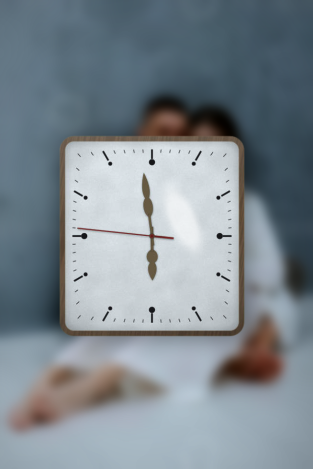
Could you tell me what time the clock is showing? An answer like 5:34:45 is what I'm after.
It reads 5:58:46
